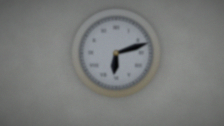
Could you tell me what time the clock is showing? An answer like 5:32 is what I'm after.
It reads 6:12
